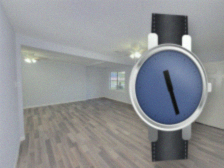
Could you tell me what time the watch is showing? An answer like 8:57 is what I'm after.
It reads 11:27
